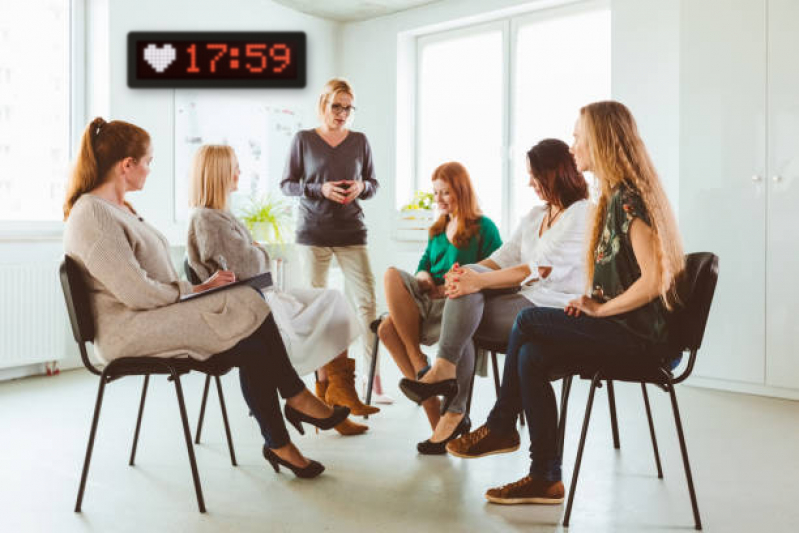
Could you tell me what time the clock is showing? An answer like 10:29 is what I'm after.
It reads 17:59
